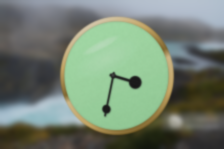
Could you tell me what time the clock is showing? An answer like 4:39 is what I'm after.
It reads 3:32
